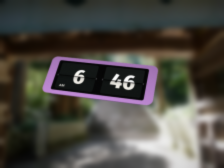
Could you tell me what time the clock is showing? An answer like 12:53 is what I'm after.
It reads 6:46
